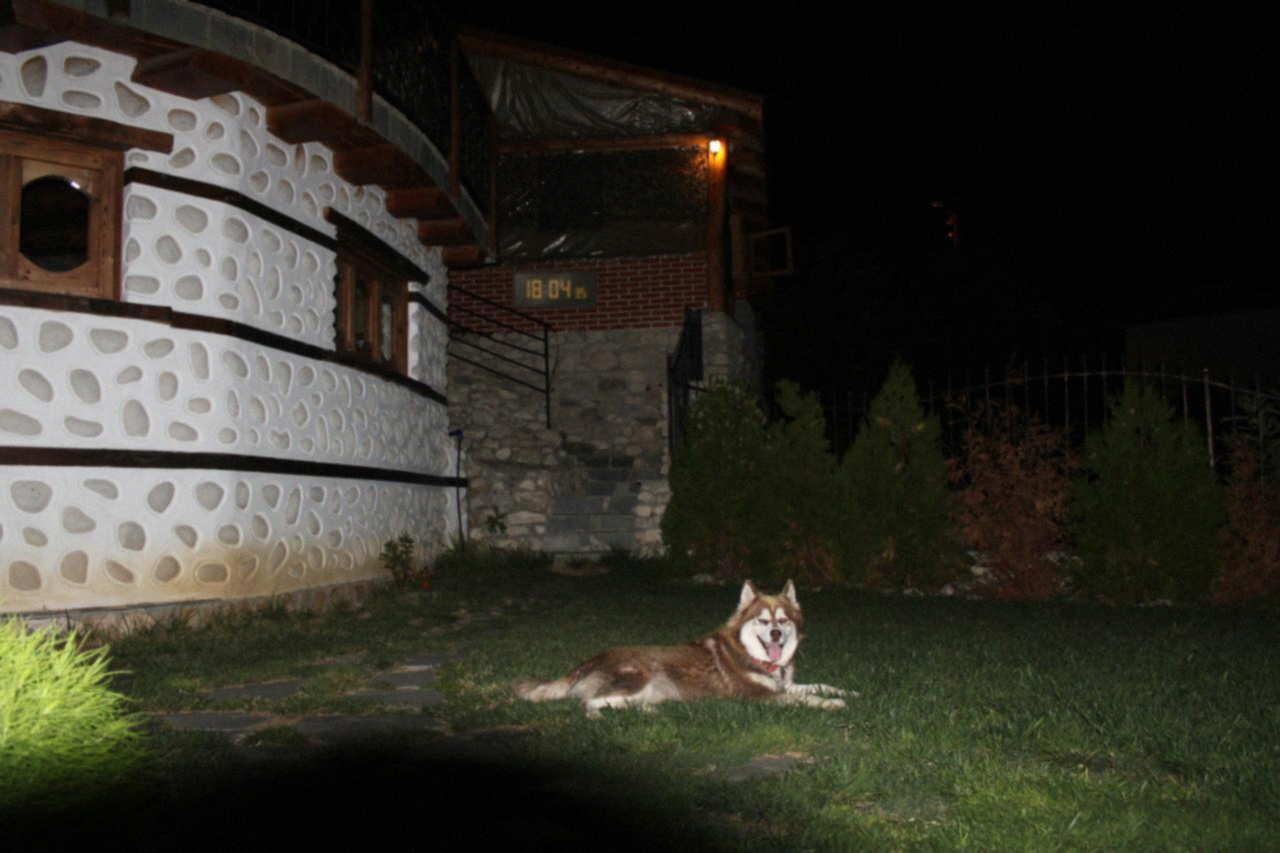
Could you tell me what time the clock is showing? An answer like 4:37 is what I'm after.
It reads 18:04
